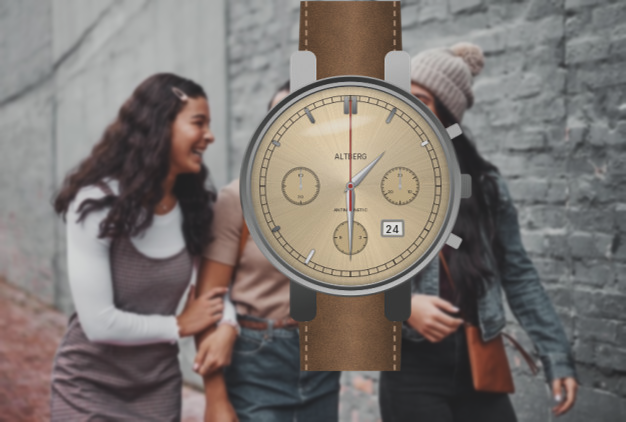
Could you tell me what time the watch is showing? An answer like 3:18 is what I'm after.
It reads 1:30
